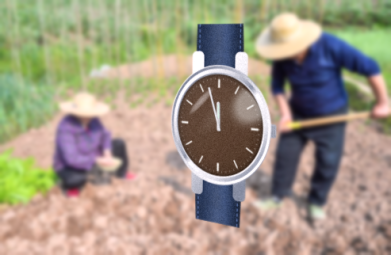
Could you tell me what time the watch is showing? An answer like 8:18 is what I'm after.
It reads 11:57
